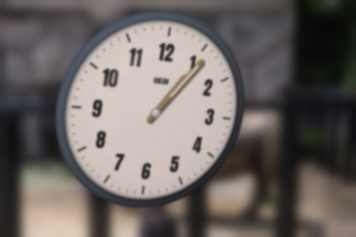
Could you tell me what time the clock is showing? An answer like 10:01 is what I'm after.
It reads 1:06
